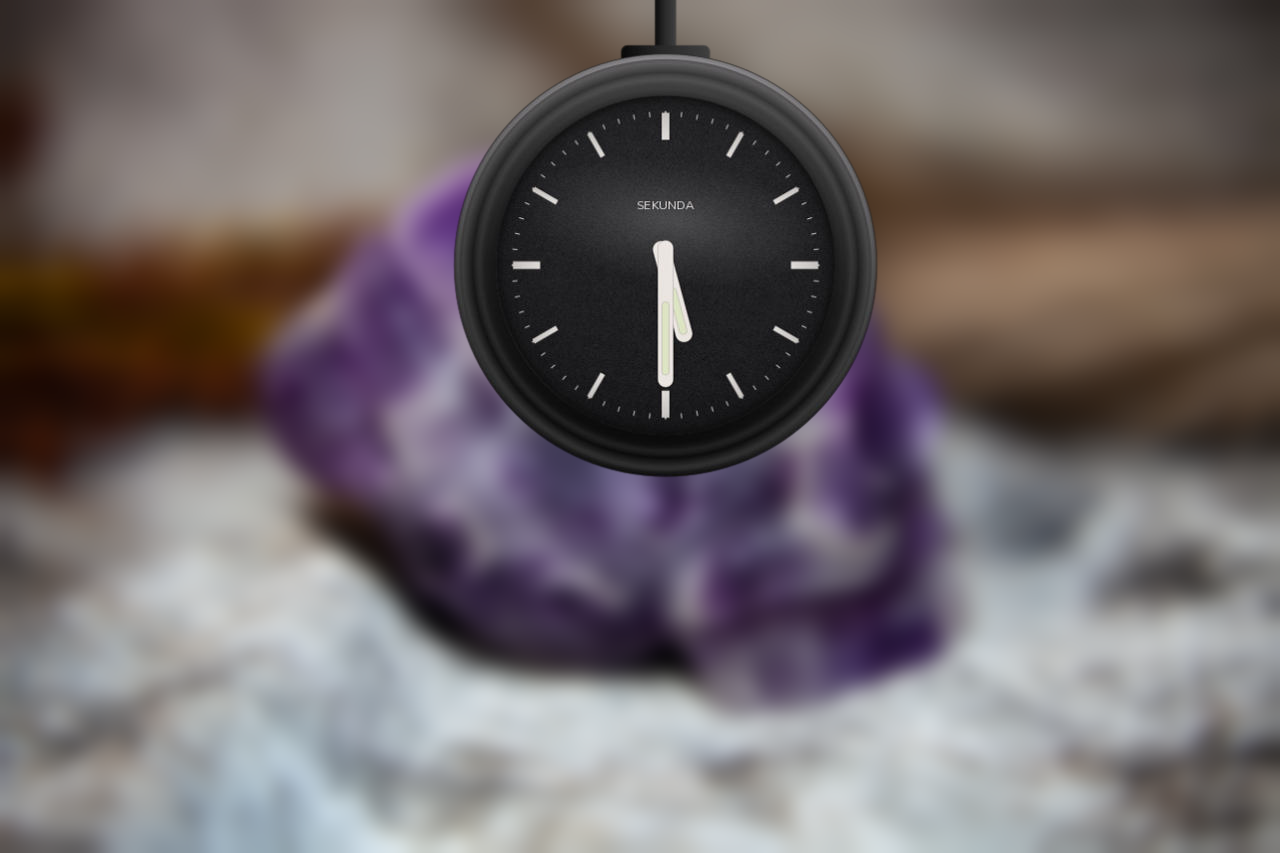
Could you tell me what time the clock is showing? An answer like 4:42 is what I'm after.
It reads 5:30
